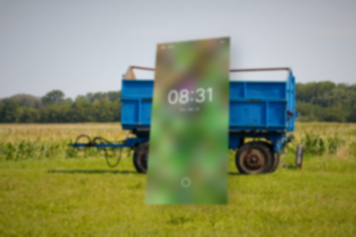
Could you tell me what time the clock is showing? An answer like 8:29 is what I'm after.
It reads 8:31
